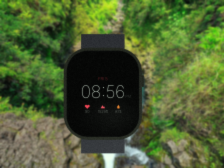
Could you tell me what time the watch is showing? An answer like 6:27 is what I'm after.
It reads 8:56
